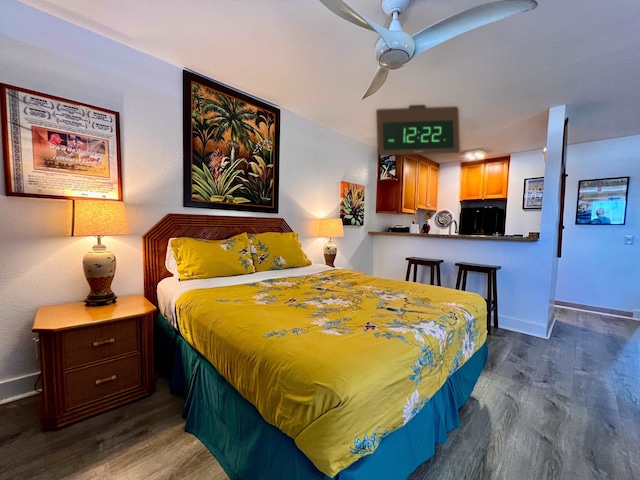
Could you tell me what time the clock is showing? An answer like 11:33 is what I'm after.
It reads 12:22
